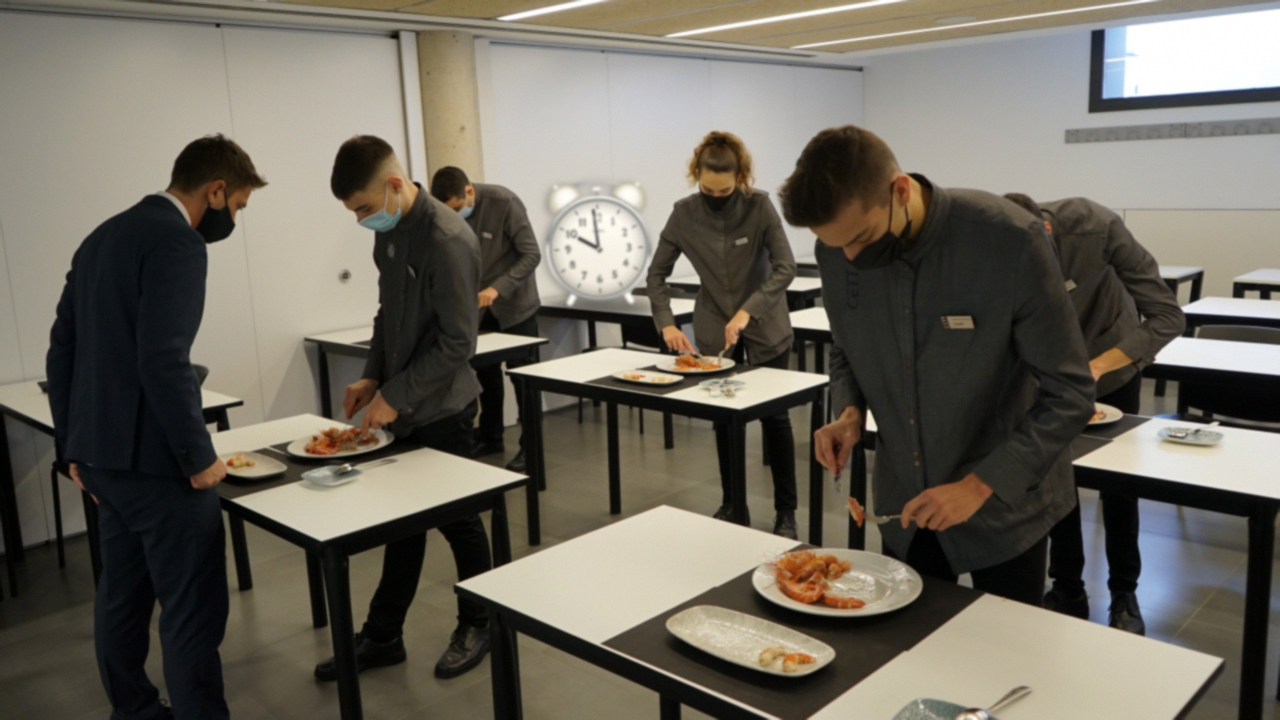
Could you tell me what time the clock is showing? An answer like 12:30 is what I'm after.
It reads 9:59
